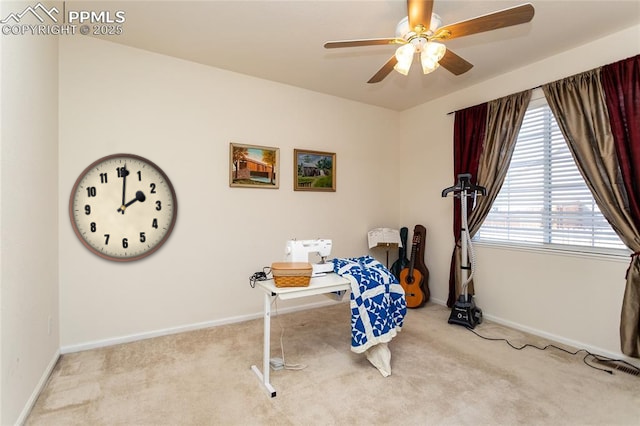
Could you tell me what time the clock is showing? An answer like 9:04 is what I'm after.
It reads 2:01
